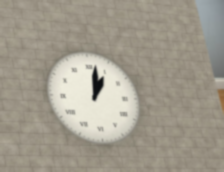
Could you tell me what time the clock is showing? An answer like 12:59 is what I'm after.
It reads 1:02
